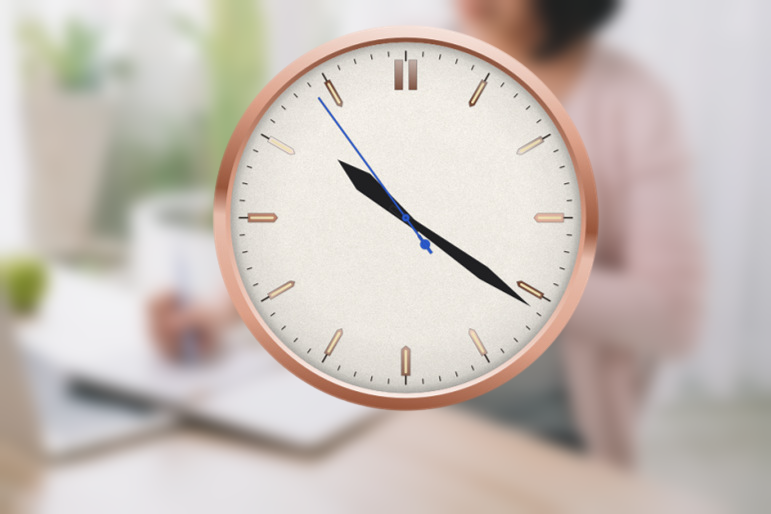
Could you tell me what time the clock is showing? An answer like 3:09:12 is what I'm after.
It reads 10:20:54
